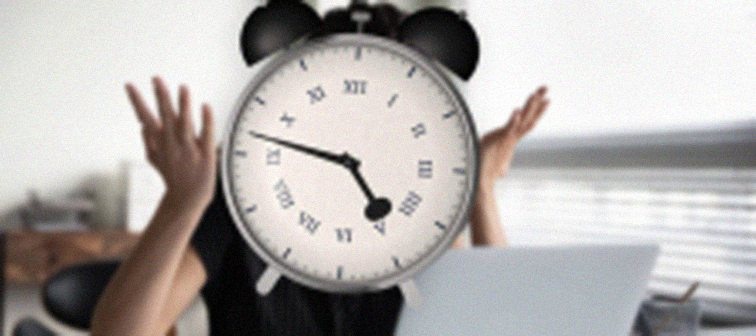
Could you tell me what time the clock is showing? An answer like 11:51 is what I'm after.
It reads 4:47
